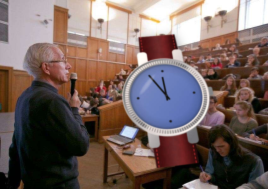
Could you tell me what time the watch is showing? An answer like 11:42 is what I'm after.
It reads 11:55
